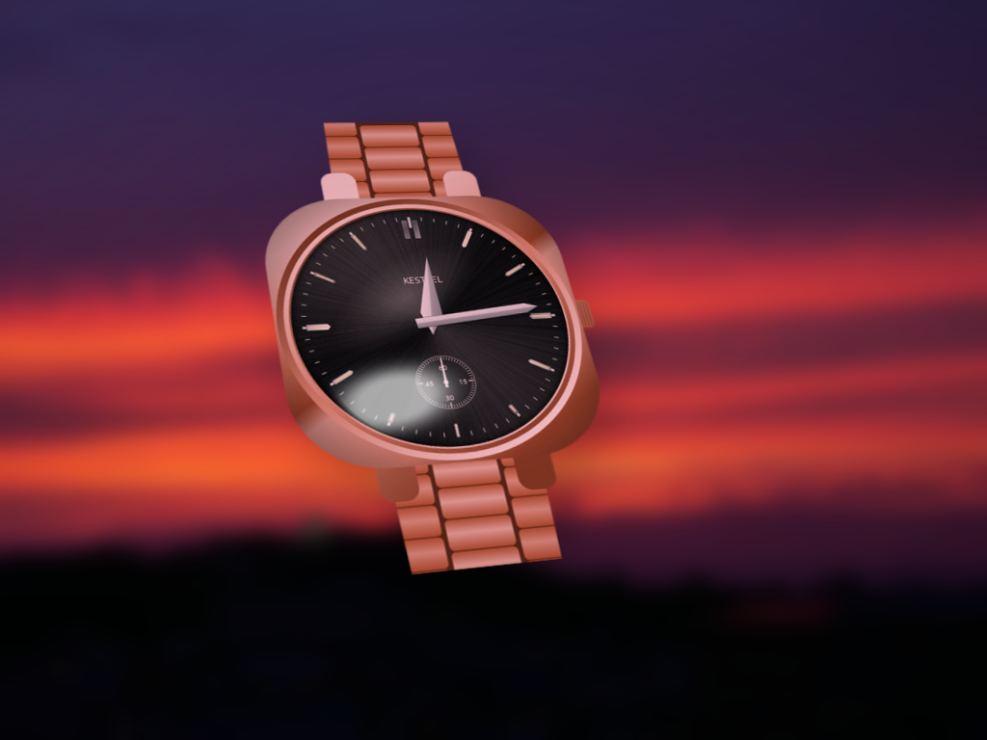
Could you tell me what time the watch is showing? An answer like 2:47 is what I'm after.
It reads 12:14
